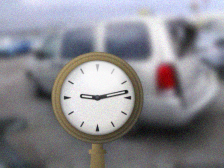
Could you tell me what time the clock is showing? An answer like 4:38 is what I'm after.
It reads 9:13
